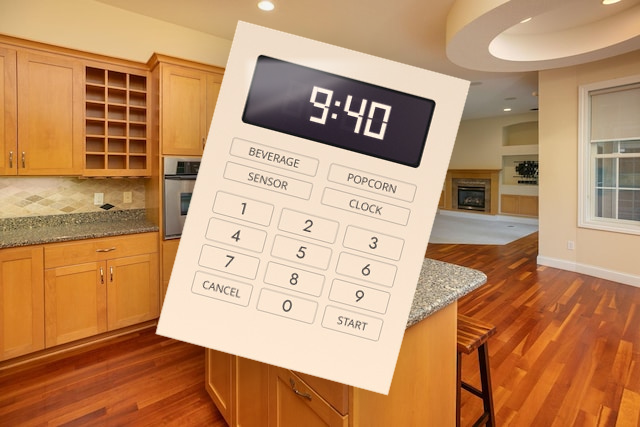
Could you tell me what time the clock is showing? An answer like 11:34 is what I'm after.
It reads 9:40
